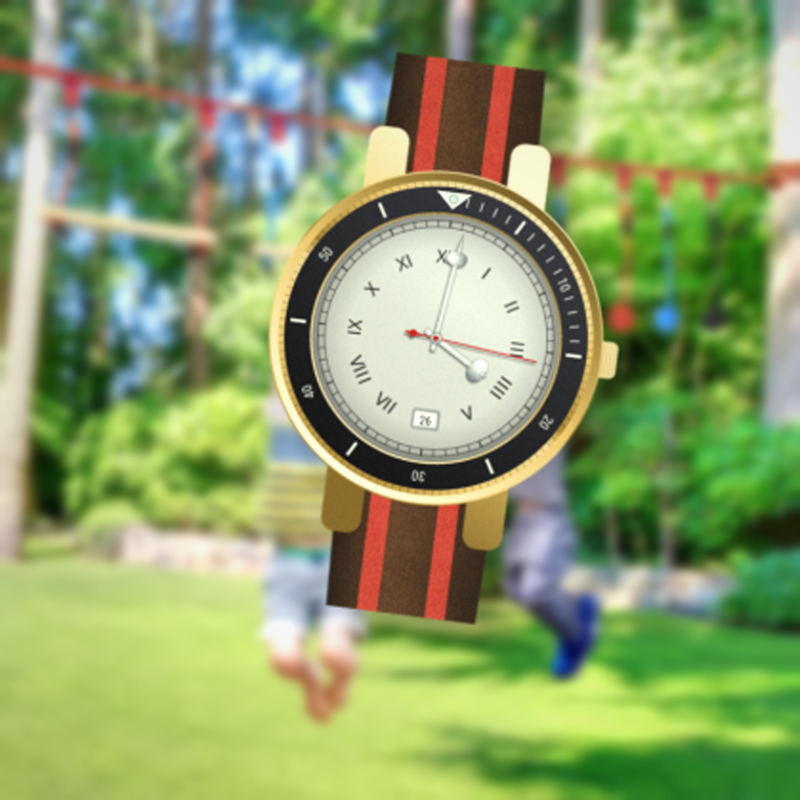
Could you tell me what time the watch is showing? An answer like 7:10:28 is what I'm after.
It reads 4:01:16
